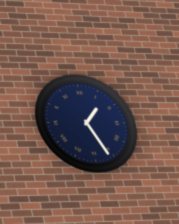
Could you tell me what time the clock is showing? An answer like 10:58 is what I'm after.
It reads 1:26
